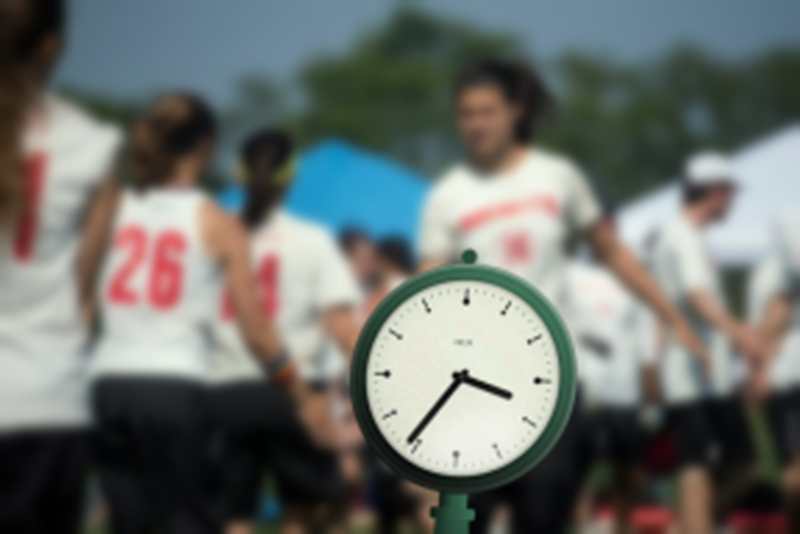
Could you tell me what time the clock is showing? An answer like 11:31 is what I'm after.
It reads 3:36
